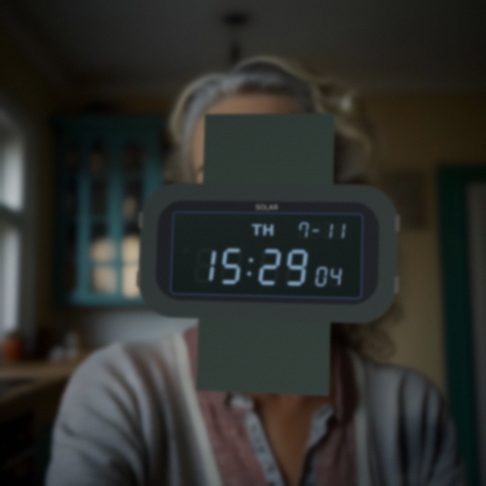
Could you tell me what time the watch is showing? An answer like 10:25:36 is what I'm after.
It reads 15:29:04
